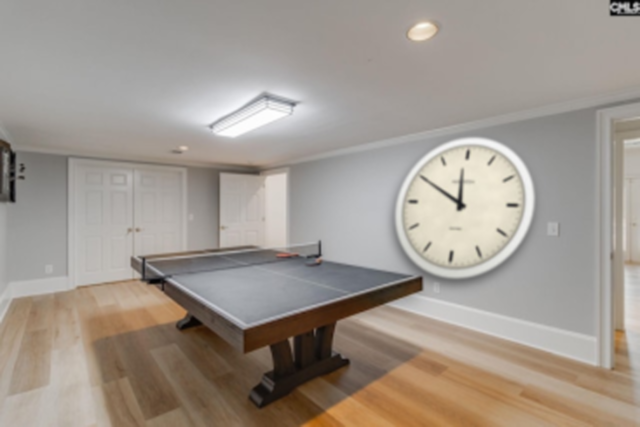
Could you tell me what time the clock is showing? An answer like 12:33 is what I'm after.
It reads 11:50
